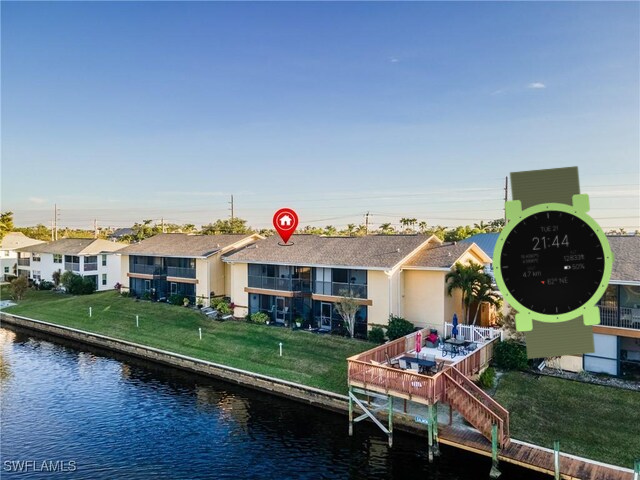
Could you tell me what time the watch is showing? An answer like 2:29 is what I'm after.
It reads 21:44
